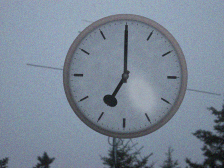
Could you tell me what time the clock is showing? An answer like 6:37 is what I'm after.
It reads 7:00
